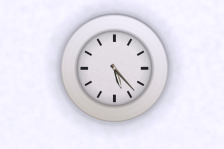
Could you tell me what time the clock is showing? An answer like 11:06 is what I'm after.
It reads 5:23
